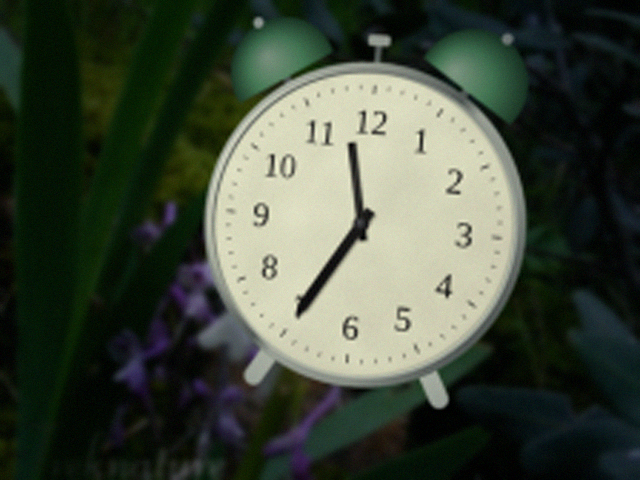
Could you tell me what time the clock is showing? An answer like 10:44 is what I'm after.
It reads 11:35
